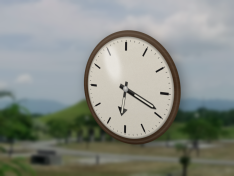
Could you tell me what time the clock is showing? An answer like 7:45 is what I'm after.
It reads 6:19
